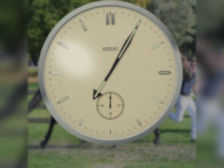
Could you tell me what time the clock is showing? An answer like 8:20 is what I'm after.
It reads 7:05
